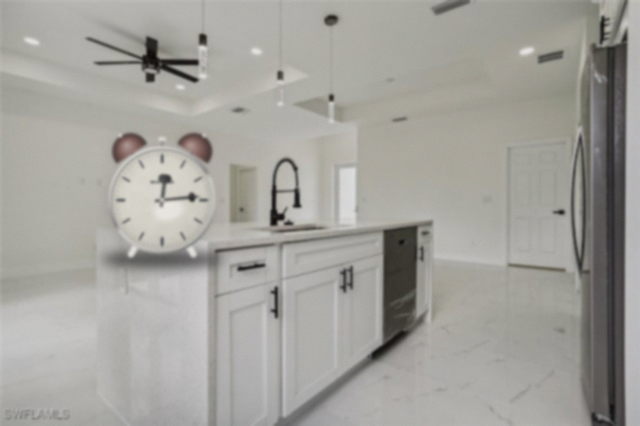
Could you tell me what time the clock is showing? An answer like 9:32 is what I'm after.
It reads 12:14
